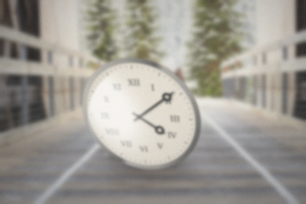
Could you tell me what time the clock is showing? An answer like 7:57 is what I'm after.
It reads 4:09
